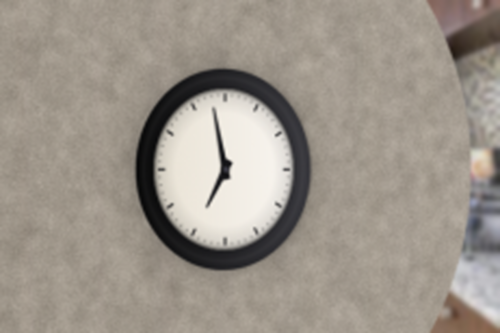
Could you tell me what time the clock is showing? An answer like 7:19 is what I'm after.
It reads 6:58
